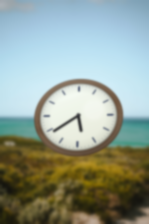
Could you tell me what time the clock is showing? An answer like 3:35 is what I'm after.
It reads 5:39
